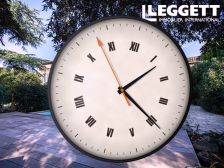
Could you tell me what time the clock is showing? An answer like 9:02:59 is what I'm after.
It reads 1:19:53
